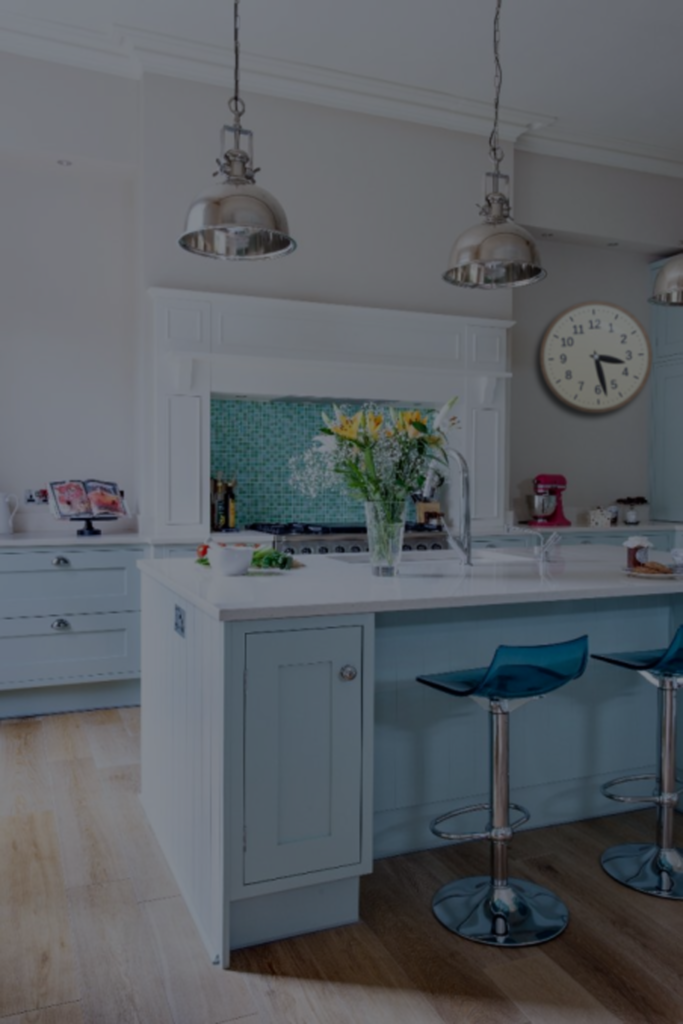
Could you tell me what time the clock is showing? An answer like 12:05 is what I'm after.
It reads 3:28
